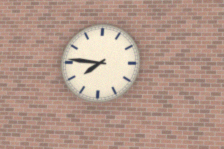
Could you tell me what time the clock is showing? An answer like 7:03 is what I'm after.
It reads 7:46
